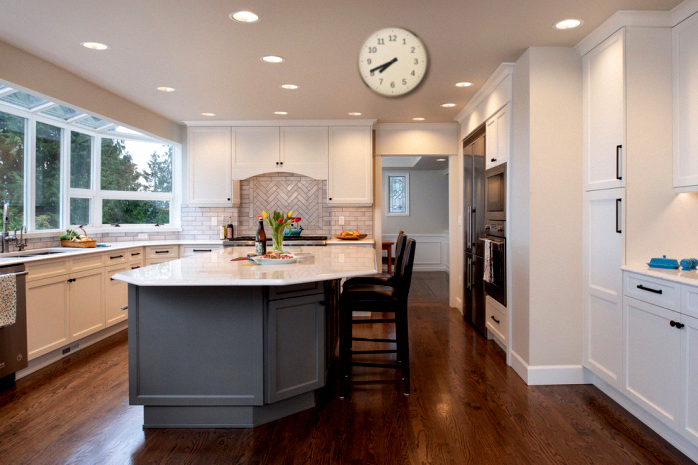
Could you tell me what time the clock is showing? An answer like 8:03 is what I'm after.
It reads 7:41
